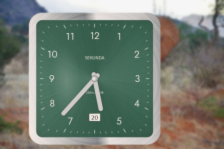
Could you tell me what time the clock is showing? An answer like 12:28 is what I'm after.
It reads 5:37
